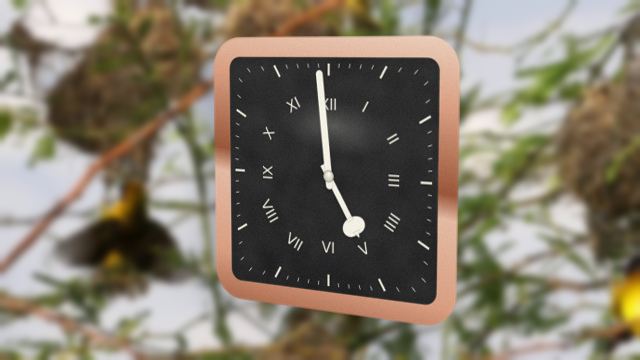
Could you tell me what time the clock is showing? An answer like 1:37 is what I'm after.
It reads 4:59
